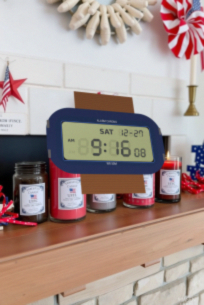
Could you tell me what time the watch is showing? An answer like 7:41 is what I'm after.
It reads 9:16
